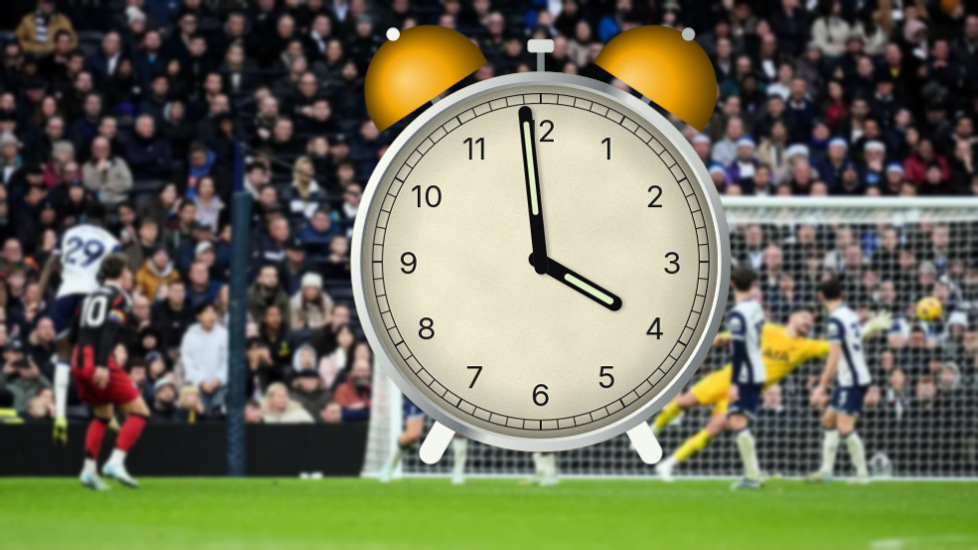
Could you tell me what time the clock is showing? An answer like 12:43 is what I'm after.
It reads 3:59
